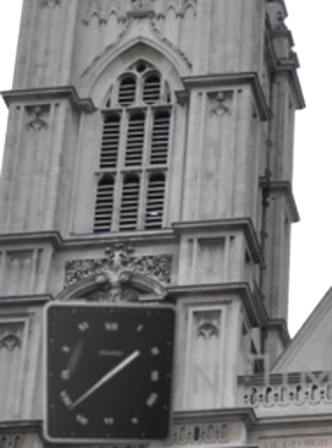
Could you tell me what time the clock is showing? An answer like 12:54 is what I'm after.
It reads 1:38
